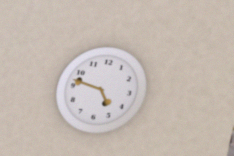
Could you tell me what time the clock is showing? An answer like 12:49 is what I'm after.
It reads 4:47
